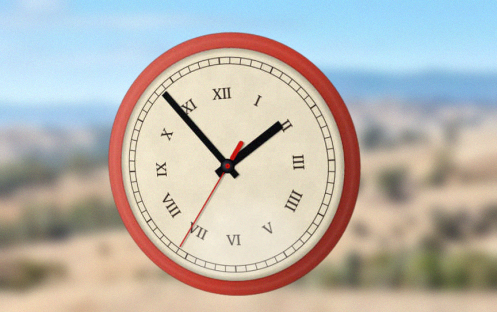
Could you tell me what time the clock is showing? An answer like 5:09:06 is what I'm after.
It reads 1:53:36
